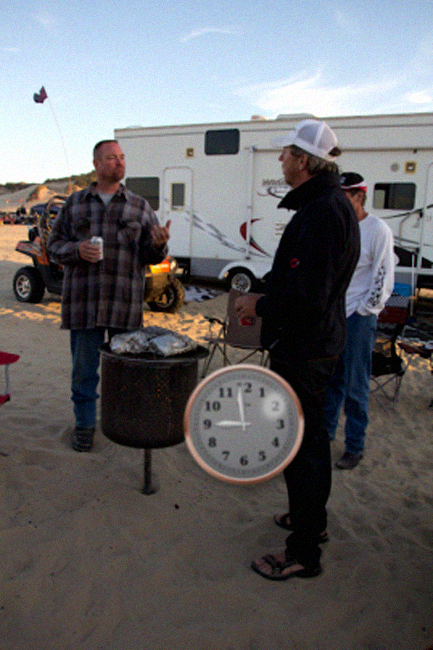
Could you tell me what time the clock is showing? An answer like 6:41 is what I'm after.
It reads 8:59
